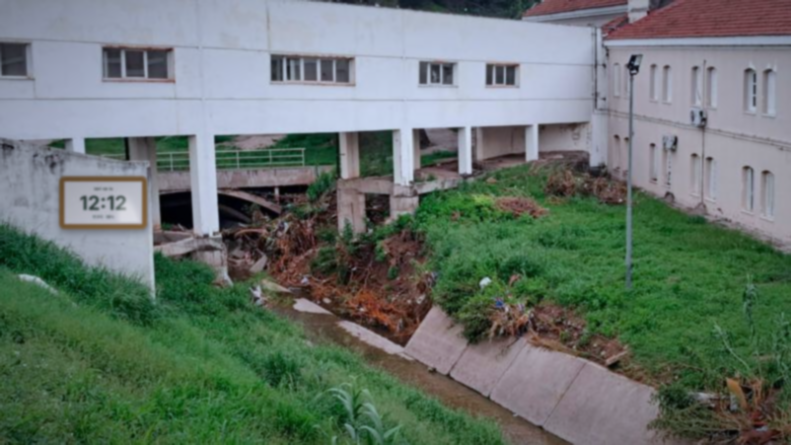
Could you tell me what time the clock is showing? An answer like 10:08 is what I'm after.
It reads 12:12
